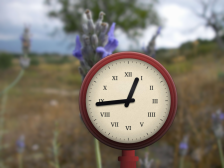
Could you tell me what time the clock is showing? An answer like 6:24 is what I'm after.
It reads 12:44
